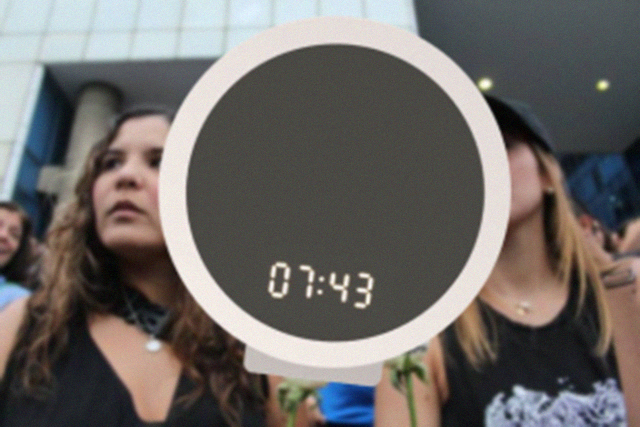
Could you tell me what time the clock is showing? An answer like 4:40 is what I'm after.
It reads 7:43
